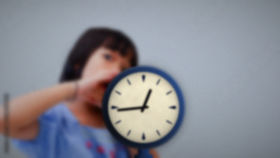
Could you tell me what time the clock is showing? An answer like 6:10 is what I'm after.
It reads 12:44
